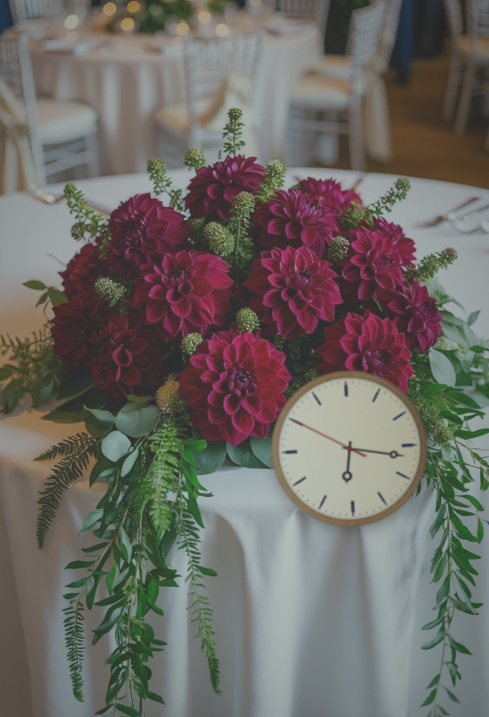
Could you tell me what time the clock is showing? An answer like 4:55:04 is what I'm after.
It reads 6:16:50
